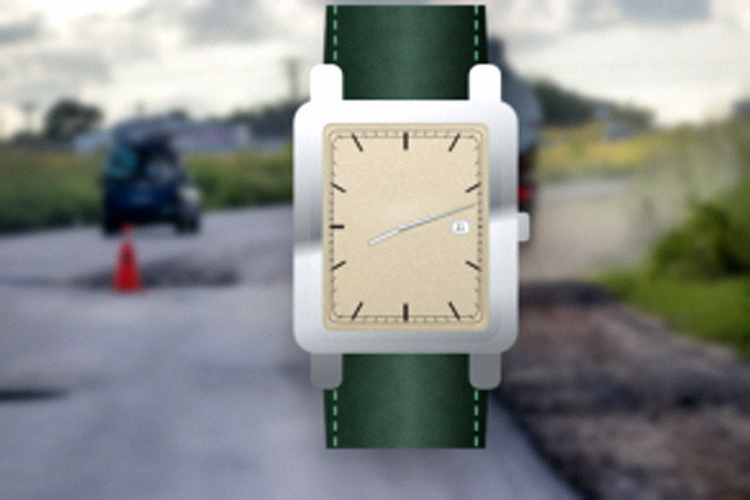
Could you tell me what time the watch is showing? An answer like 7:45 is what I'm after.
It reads 8:12
